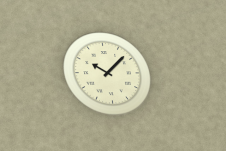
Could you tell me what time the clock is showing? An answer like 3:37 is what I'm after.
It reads 10:08
